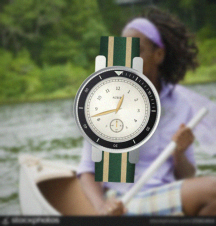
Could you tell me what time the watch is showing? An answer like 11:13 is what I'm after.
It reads 12:42
